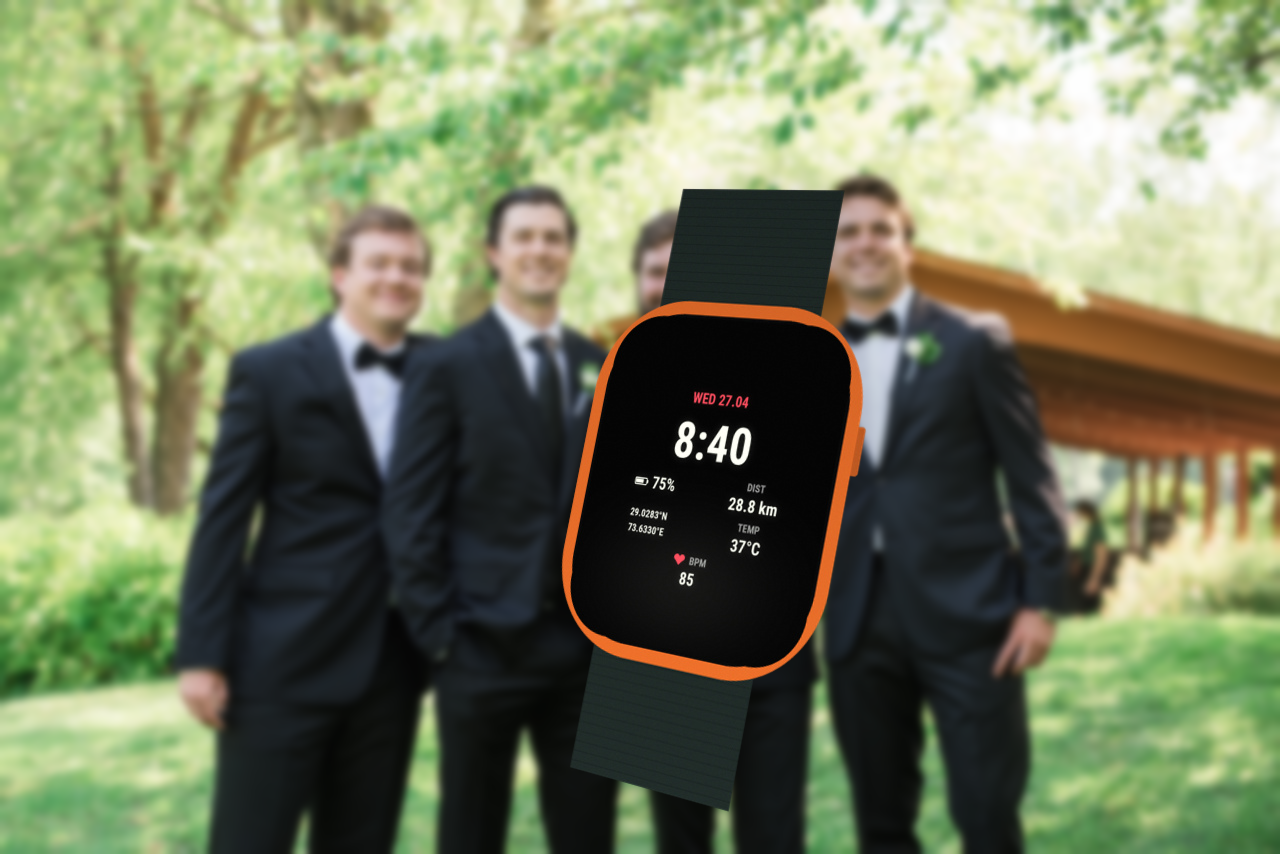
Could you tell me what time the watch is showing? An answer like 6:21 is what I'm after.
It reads 8:40
